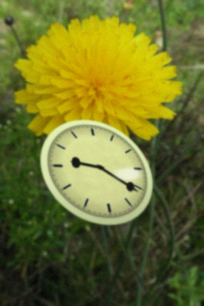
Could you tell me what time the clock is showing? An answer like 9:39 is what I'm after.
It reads 9:21
